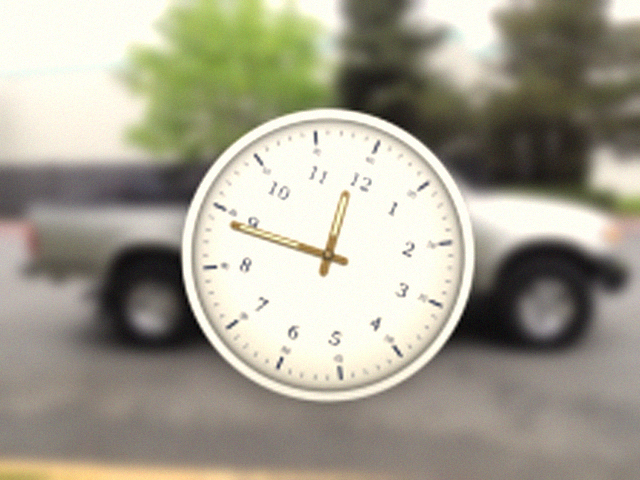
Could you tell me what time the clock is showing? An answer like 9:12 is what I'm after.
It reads 11:44
